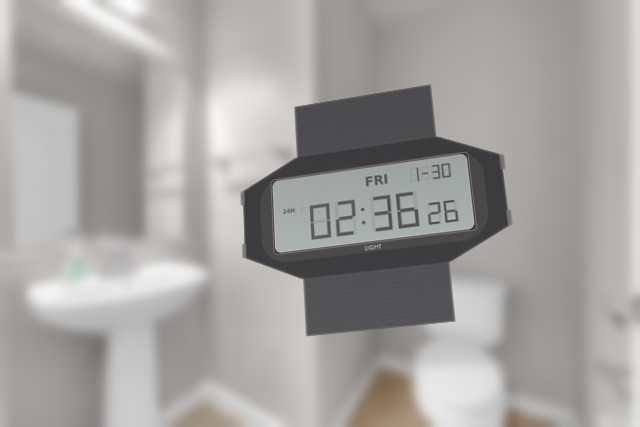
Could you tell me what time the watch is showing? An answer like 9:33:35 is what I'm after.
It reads 2:36:26
